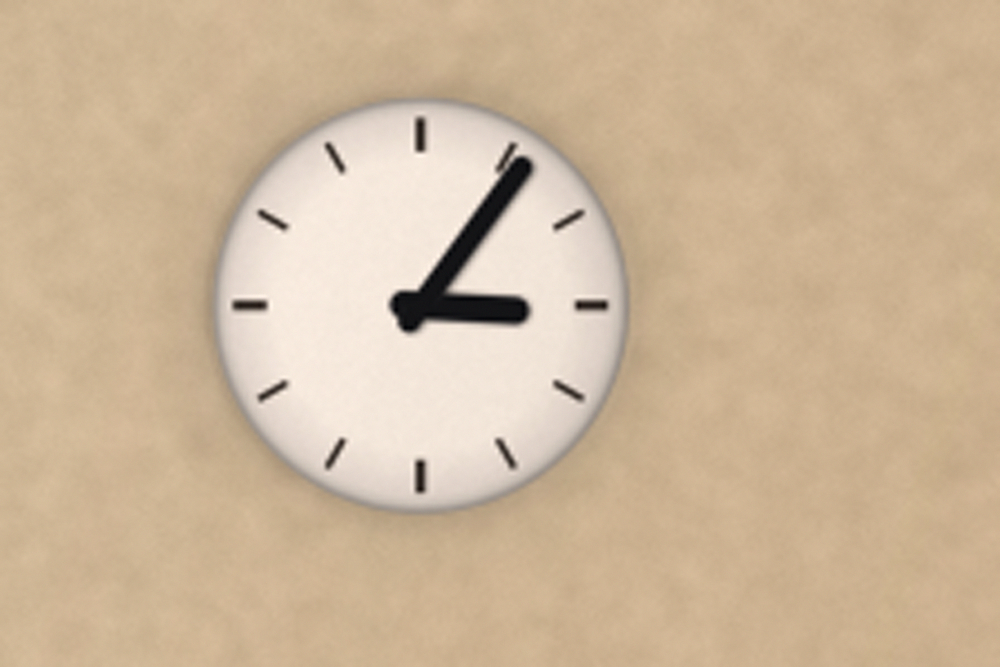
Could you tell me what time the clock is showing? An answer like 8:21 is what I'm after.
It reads 3:06
